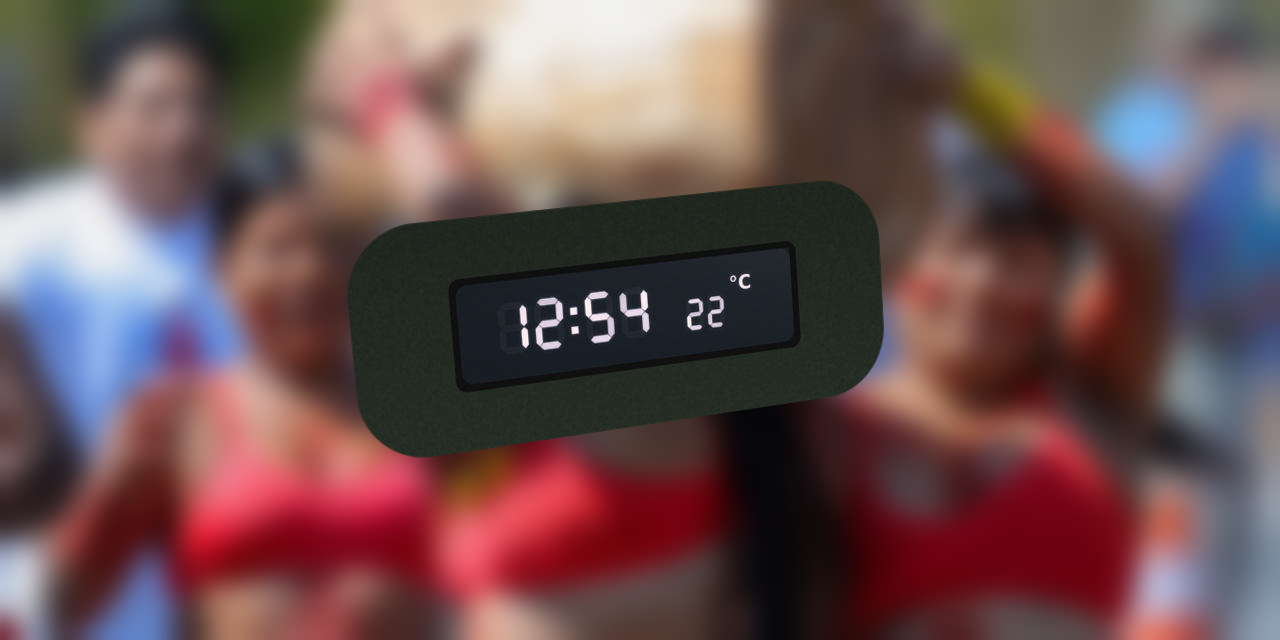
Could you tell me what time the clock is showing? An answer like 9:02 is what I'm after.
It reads 12:54
